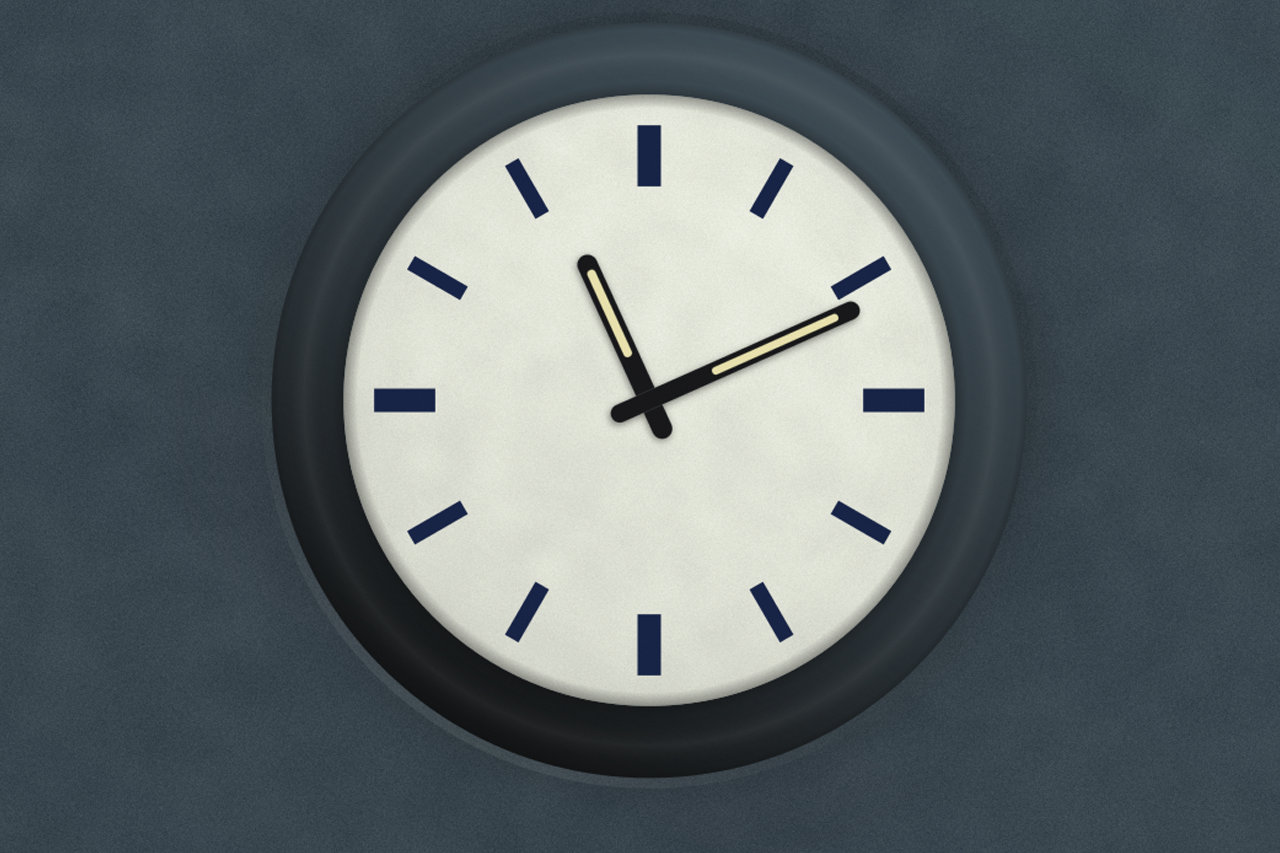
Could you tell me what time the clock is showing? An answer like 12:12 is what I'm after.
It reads 11:11
